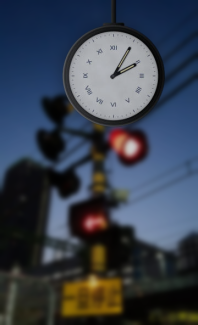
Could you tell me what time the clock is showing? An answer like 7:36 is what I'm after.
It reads 2:05
